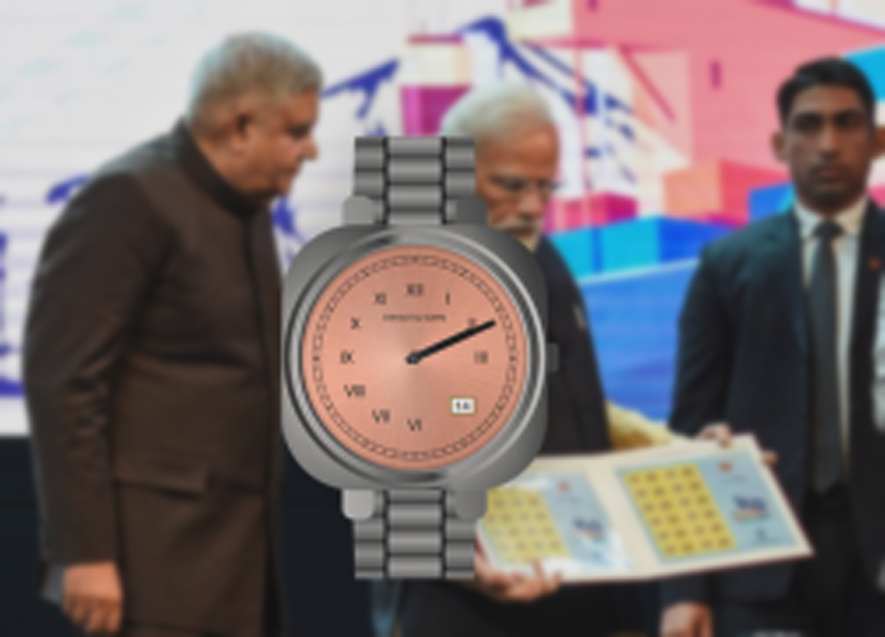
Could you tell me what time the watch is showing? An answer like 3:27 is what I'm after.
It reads 2:11
